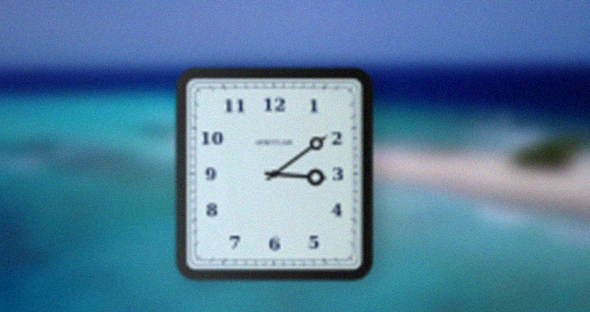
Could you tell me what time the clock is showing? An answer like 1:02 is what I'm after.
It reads 3:09
